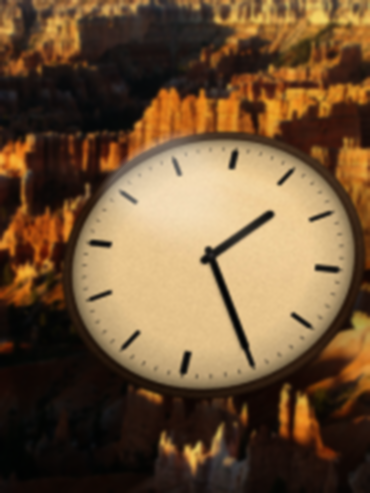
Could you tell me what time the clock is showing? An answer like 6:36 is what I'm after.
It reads 1:25
